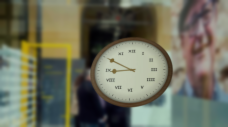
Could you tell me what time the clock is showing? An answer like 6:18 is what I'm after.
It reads 8:50
